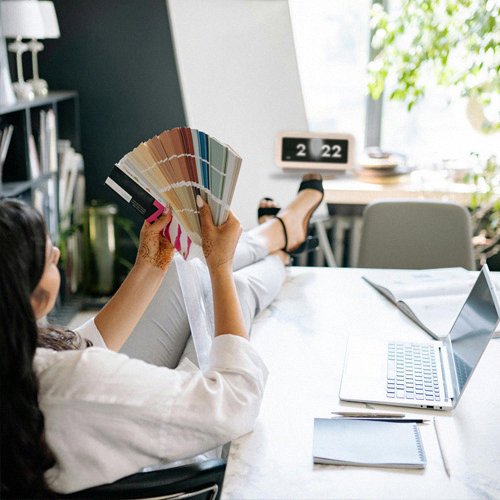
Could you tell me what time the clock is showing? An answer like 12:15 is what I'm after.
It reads 2:22
